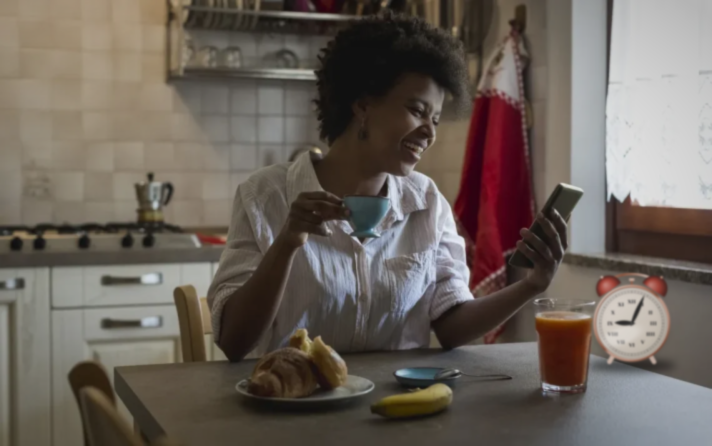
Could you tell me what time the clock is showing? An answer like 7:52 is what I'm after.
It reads 9:04
